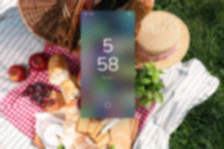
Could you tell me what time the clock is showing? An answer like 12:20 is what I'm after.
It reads 5:58
